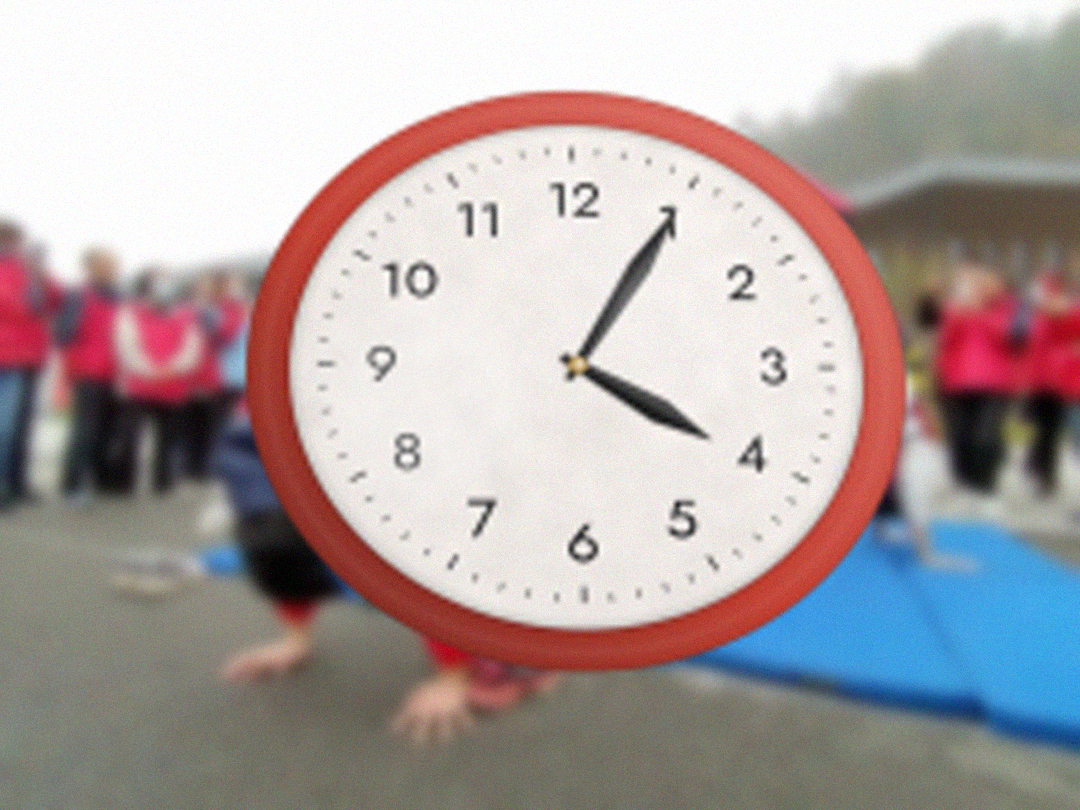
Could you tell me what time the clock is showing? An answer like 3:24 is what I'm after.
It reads 4:05
